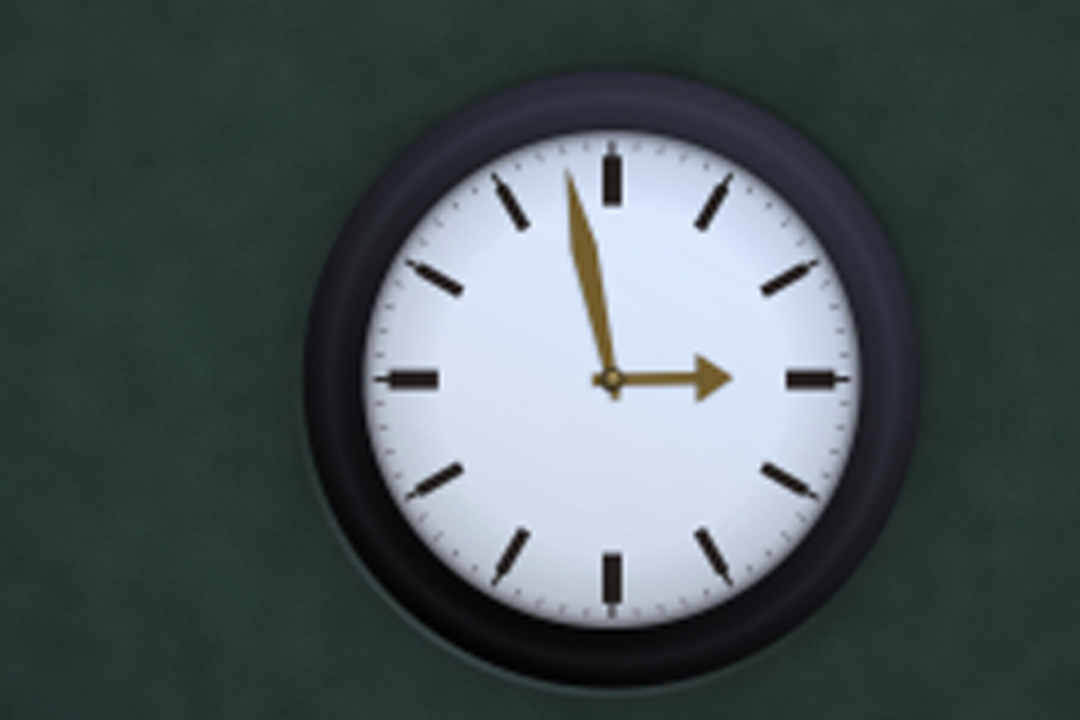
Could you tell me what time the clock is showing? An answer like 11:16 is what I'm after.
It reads 2:58
